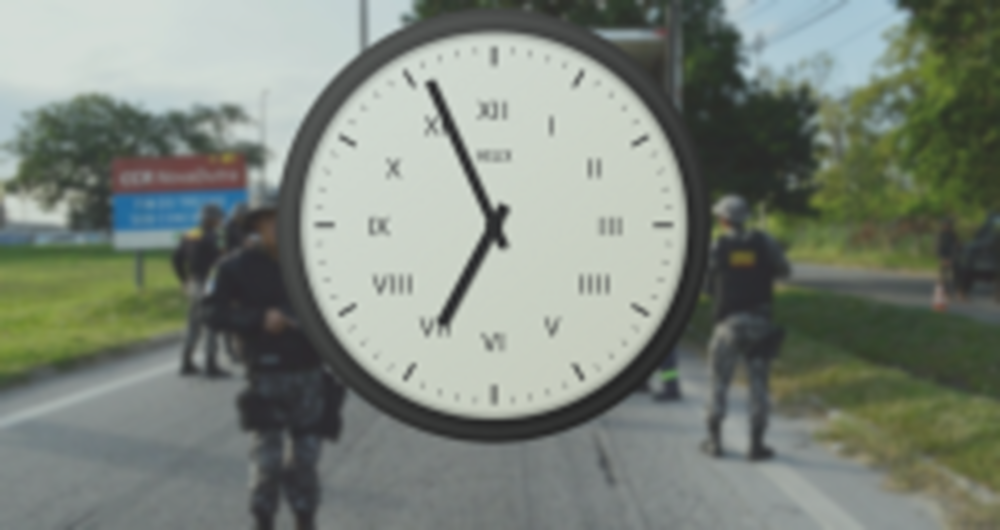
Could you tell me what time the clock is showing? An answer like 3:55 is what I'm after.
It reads 6:56
